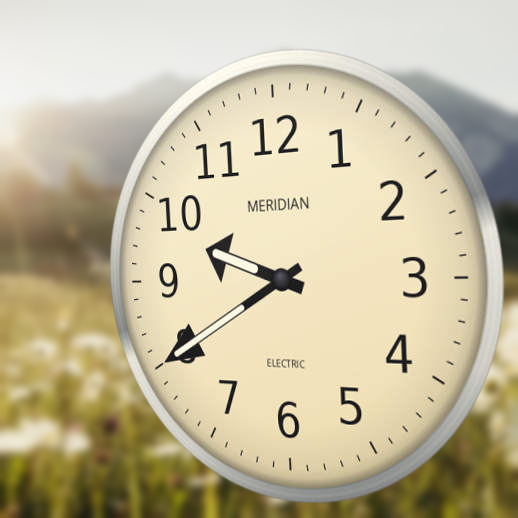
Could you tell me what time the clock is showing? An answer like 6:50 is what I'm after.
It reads 9:40
